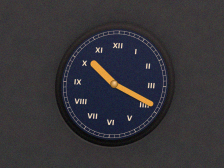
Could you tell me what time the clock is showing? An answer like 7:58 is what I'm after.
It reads 10:19
